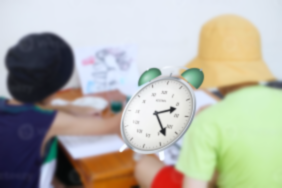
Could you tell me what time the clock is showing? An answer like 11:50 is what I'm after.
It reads 2:23
